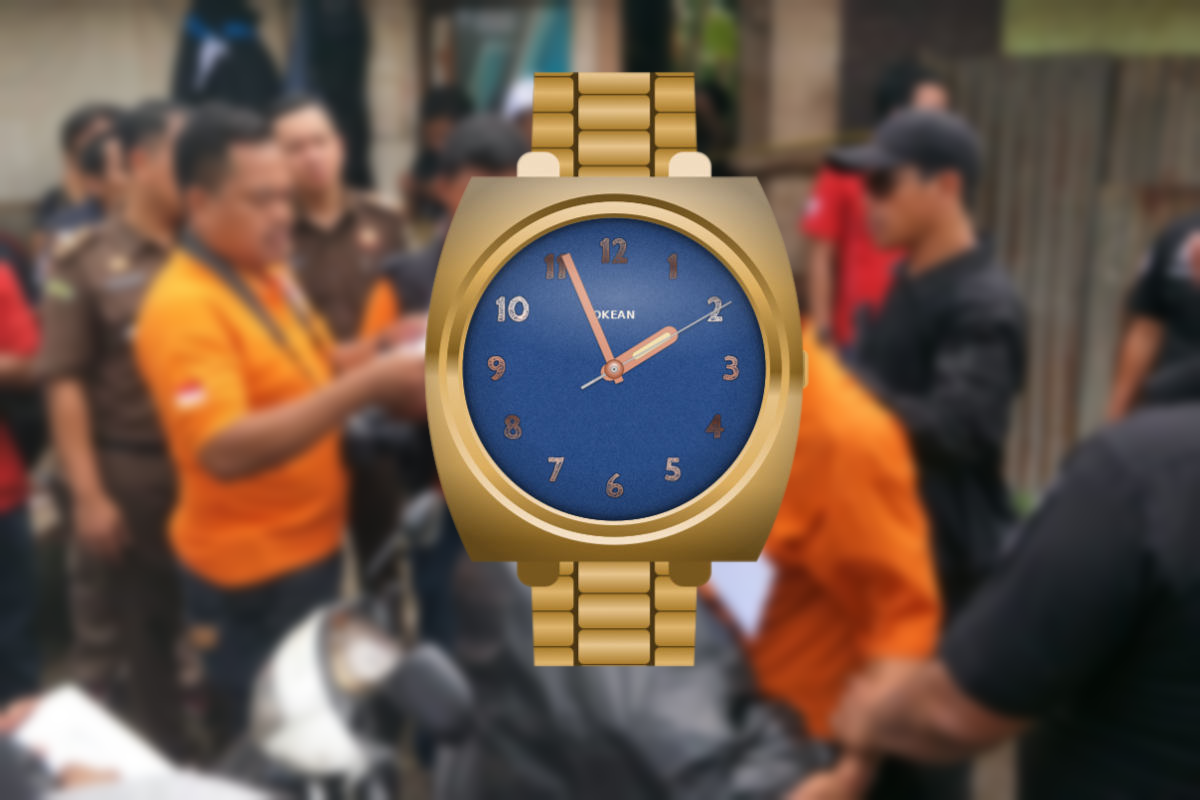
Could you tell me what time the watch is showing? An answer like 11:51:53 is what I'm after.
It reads 1:56:10
